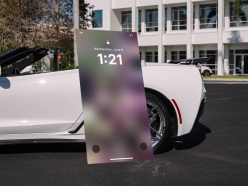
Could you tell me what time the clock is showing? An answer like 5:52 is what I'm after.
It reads 1:21
